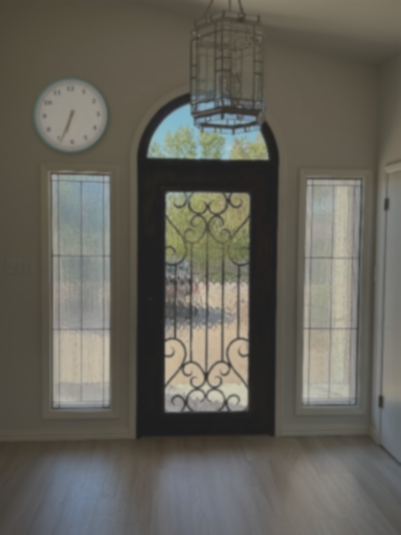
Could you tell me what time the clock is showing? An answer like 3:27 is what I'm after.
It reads 6:34
